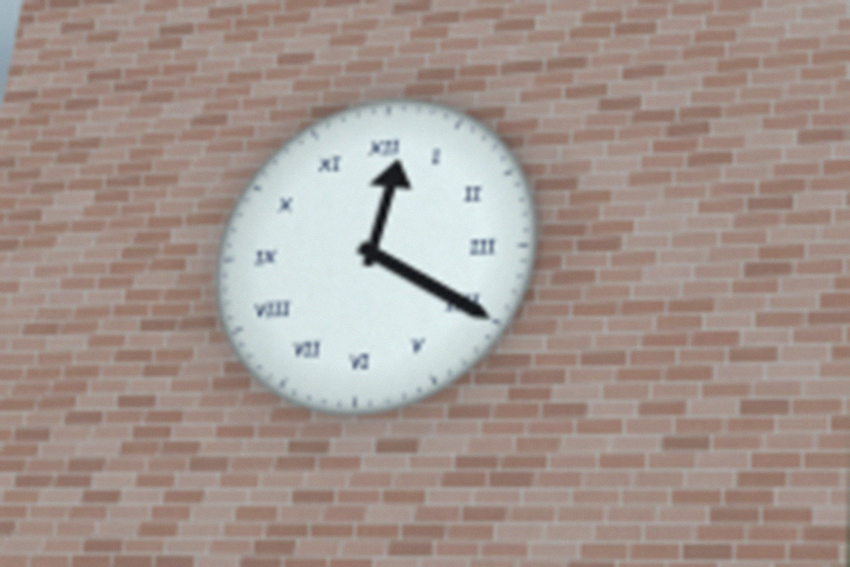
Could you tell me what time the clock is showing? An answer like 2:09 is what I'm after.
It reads 12:20
